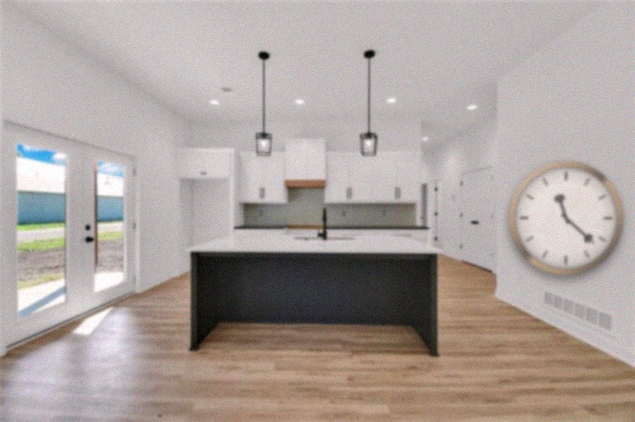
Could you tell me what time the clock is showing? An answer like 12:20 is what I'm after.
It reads 11:22
